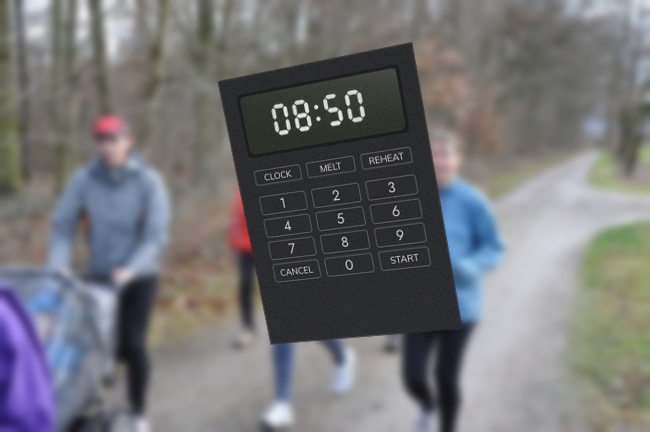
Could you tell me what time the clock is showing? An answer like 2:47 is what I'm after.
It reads 8:50
